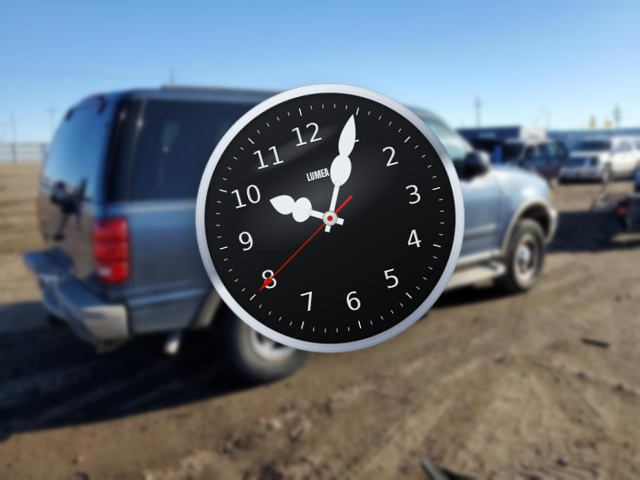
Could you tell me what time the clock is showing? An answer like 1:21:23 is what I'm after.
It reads 10:04:40
